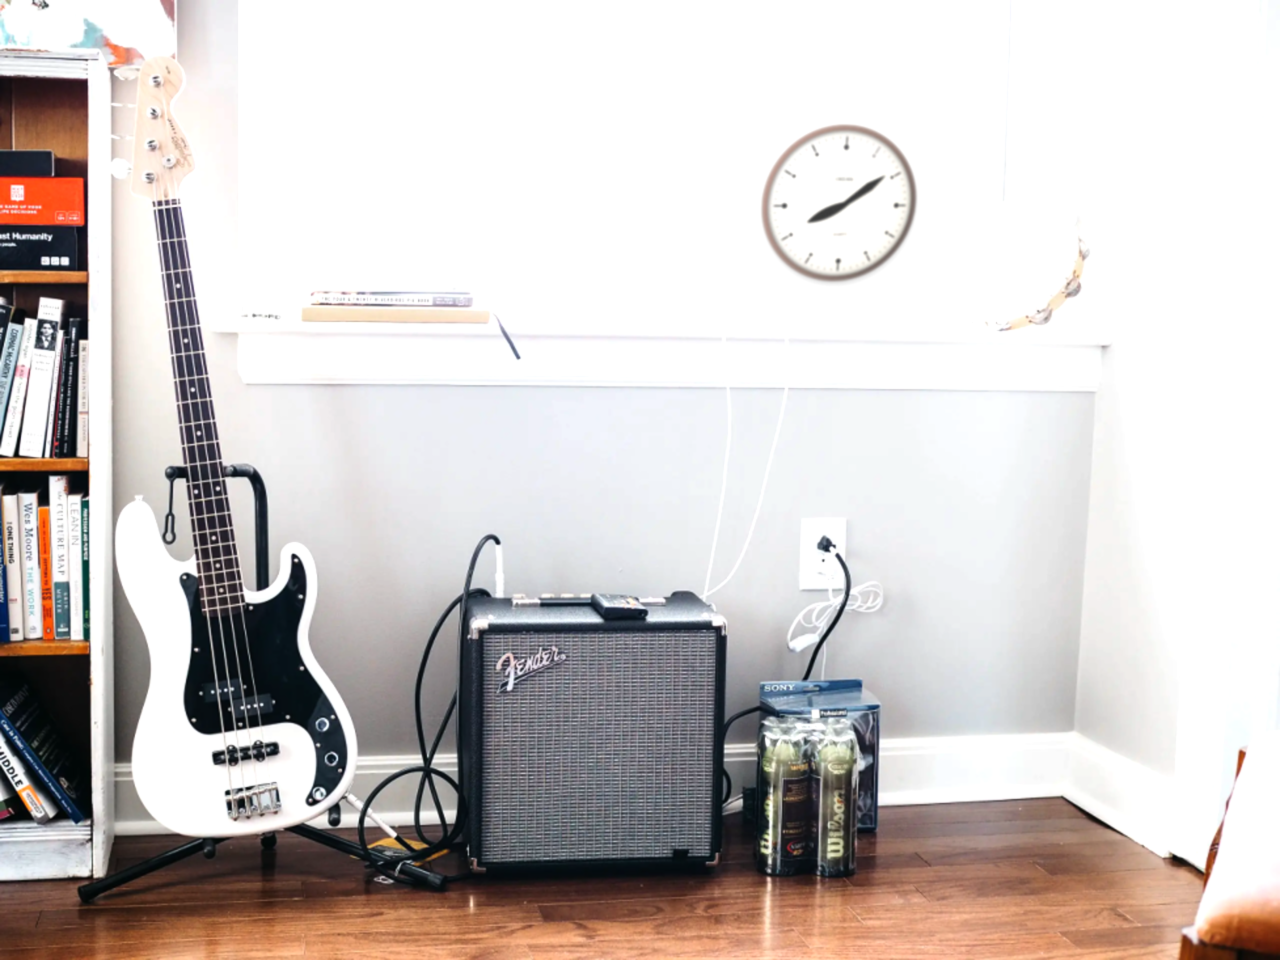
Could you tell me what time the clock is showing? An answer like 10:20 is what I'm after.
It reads 8:09
